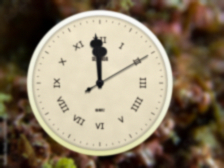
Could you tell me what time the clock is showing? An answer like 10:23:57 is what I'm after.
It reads 11:59:10
